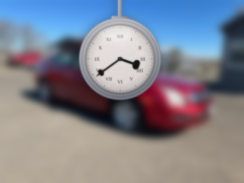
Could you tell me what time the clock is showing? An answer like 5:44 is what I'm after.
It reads 3:39
